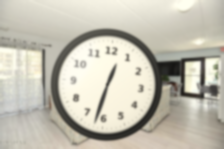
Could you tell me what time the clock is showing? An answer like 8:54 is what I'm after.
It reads 12:32
